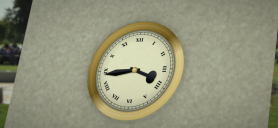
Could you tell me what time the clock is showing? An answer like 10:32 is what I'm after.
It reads 3:44
